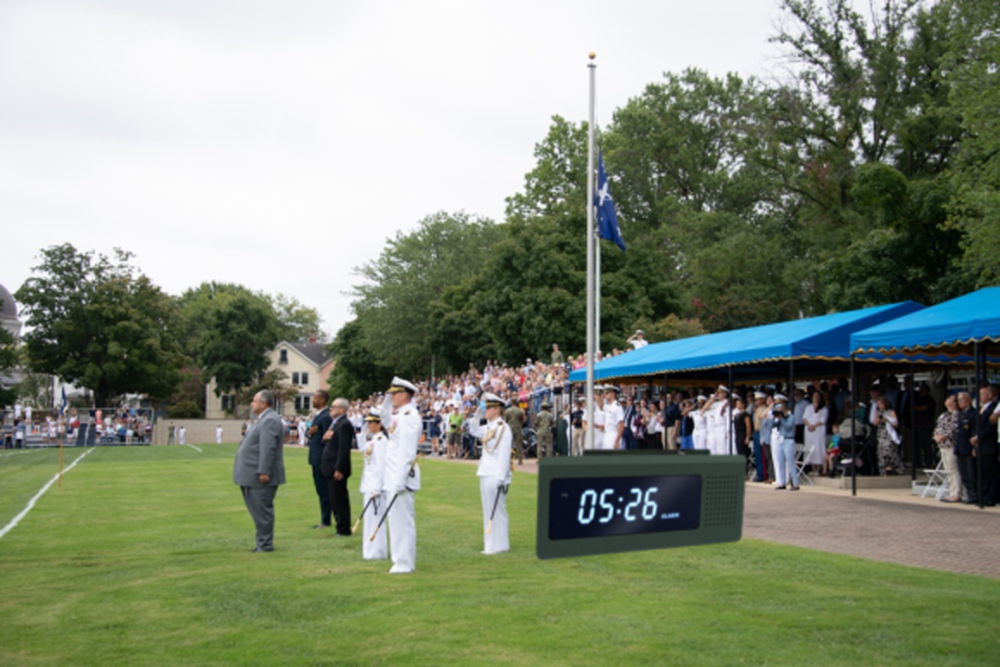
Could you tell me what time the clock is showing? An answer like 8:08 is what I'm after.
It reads 5:26
